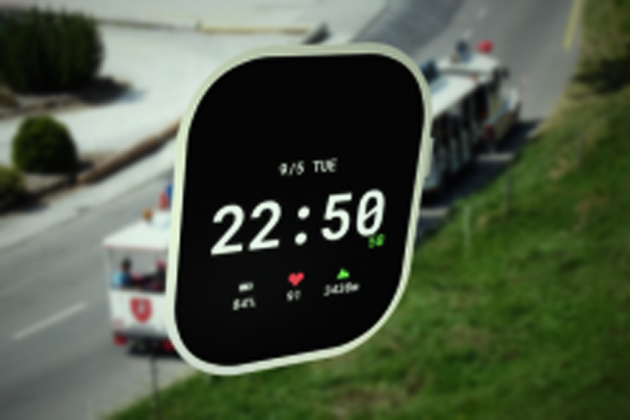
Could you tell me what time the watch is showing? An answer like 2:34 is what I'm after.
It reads 22:50
